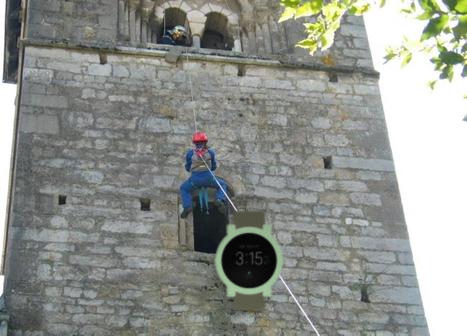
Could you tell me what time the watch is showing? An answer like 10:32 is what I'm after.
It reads 3:15
